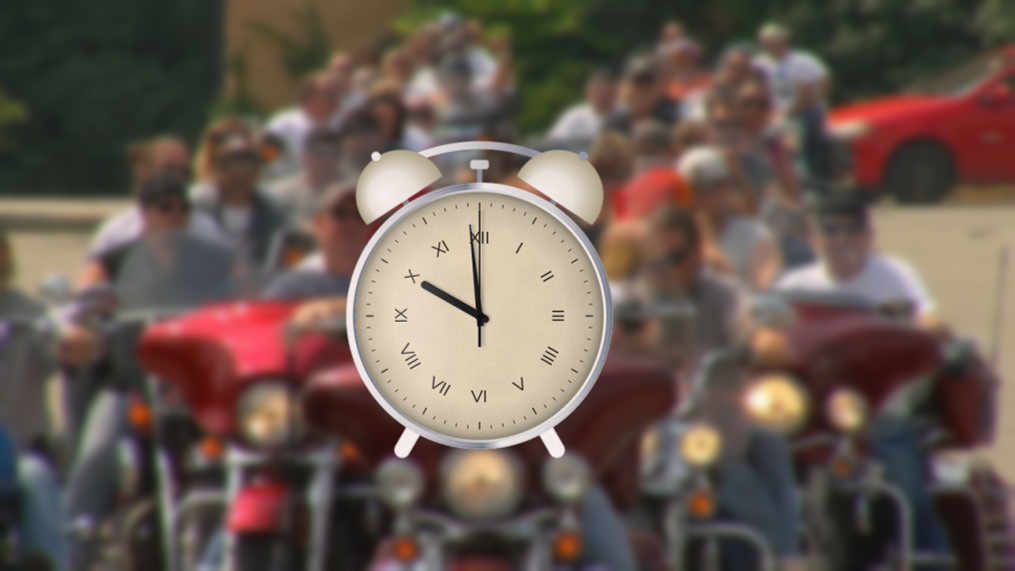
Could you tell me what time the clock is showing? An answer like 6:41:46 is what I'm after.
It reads 9:59:00
